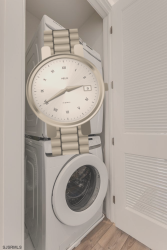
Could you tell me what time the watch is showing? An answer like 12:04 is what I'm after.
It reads 2:40
